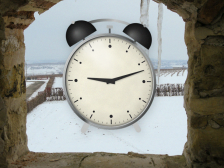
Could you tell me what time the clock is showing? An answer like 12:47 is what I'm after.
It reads 9:12
